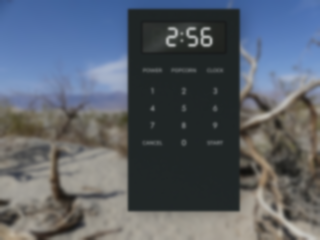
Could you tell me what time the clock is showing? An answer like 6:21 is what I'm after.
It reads 2:56
